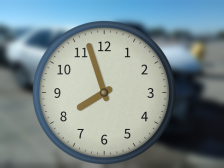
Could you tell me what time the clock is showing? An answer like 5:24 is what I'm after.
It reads 7:57
